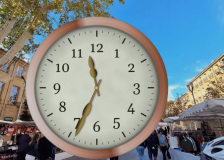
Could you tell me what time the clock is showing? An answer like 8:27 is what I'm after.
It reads 11:34
